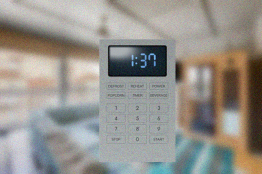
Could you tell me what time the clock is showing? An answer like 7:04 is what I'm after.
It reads 1:37
